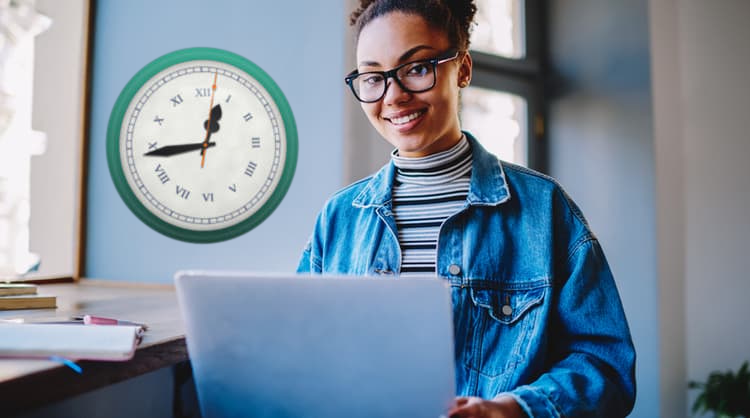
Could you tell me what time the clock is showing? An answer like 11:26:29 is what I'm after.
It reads 12:44:02
